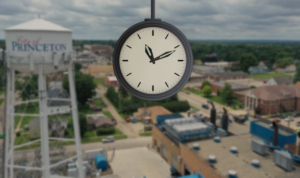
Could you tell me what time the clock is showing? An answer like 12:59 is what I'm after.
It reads 11:11
